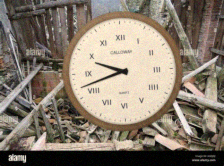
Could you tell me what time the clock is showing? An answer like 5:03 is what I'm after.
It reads 9:42
